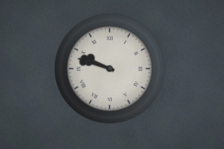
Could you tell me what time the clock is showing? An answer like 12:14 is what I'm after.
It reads 9:48
